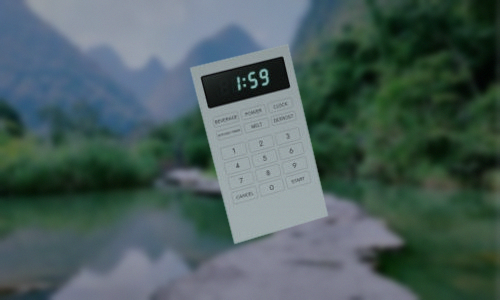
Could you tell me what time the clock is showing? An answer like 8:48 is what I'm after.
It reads 1:59
